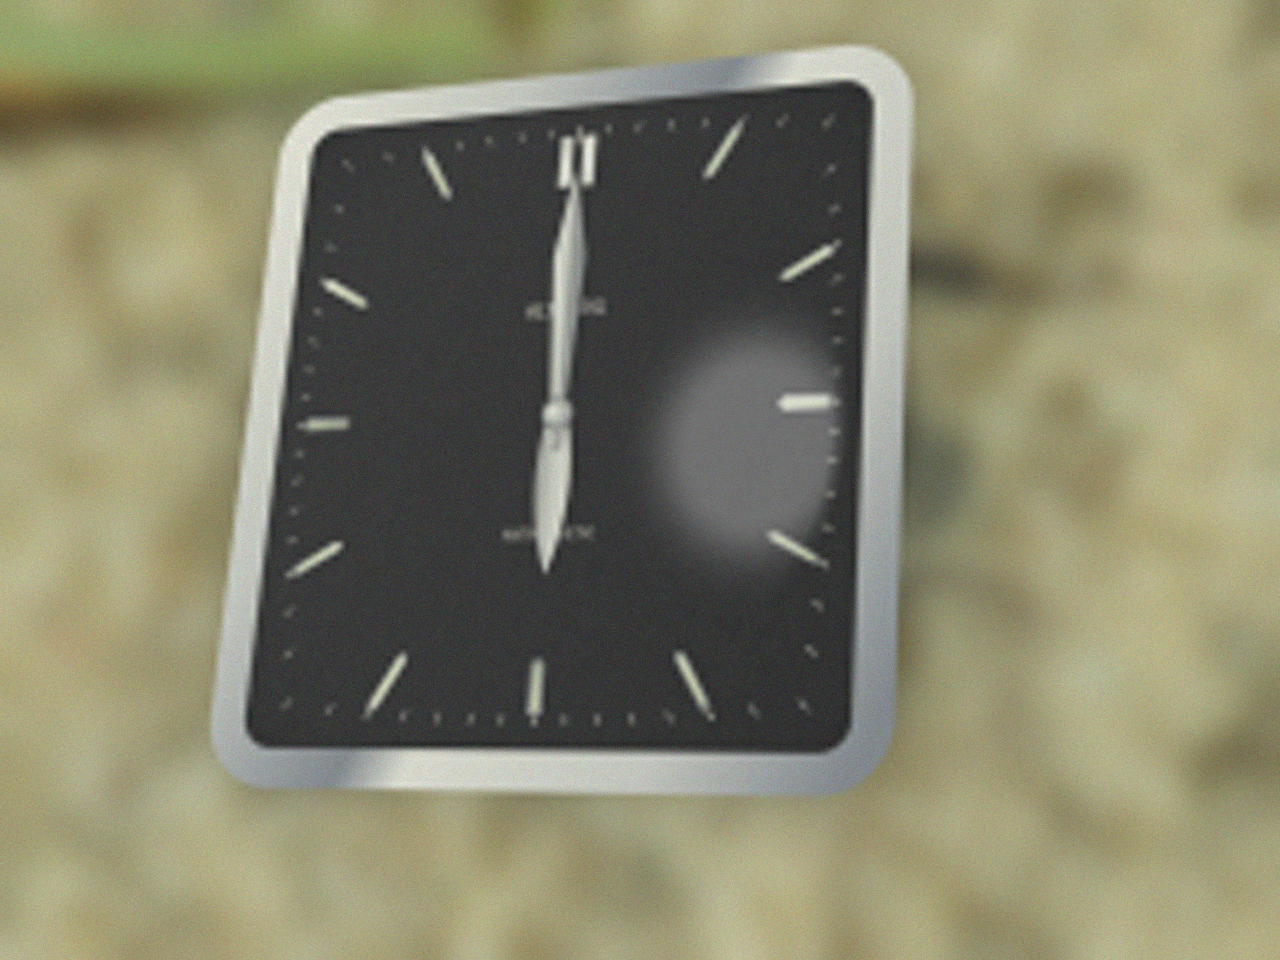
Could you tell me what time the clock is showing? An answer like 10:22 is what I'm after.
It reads 6:00
